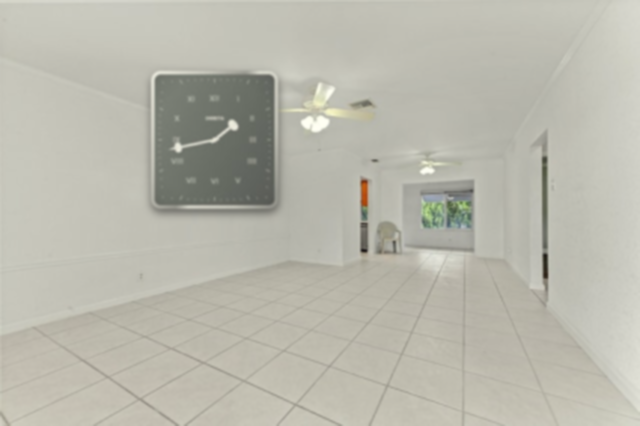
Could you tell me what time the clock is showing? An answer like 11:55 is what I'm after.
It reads 1:43
